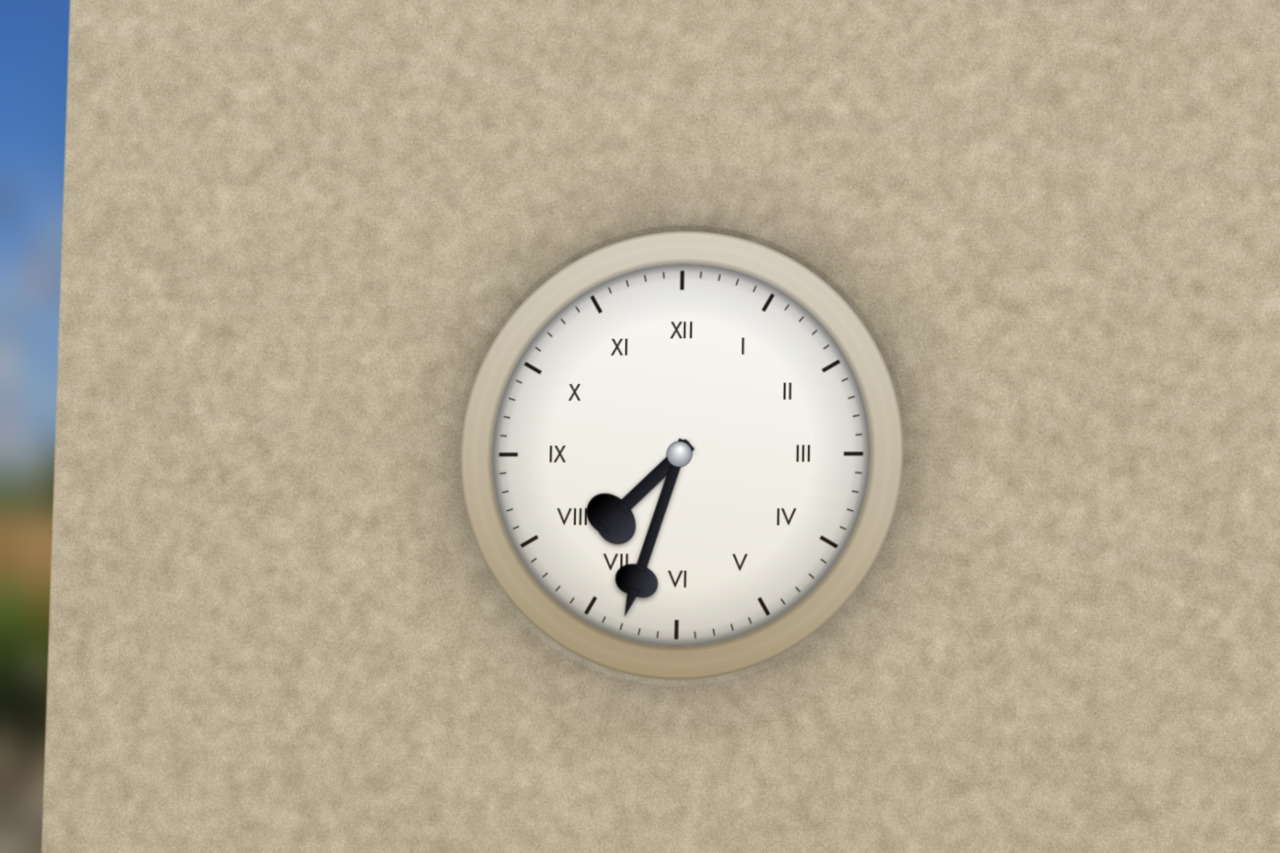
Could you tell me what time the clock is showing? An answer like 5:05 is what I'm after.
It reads 7:33
